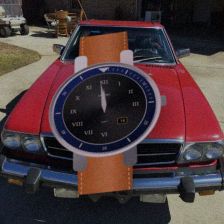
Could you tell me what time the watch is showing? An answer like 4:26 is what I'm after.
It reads 11:59
